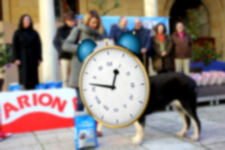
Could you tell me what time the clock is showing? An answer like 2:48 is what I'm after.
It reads 12:47
